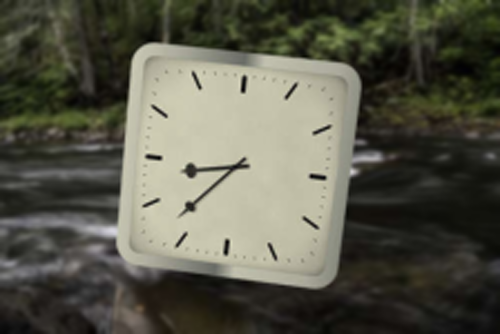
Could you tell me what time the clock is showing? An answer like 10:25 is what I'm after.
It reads 8:37
